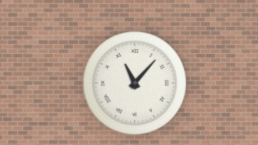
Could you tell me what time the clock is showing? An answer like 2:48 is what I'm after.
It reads 11:07
